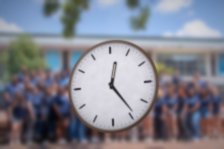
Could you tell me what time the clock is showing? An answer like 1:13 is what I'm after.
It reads 12:24
